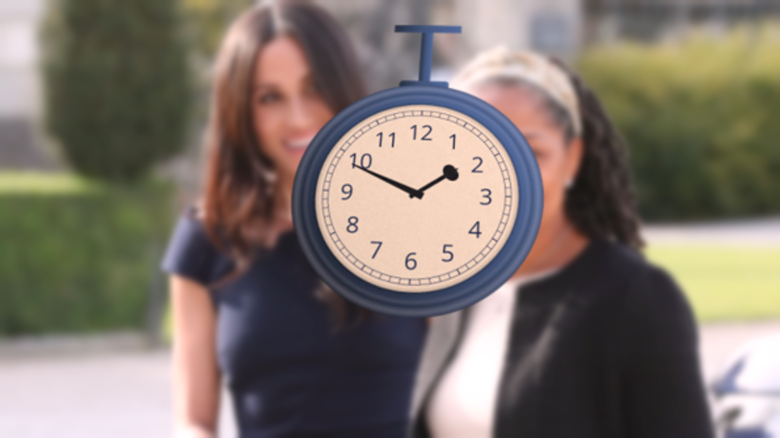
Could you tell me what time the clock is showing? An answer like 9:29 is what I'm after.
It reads 1:49
